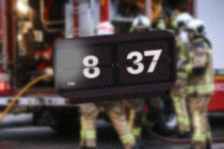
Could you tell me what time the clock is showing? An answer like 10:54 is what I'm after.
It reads 8:37
